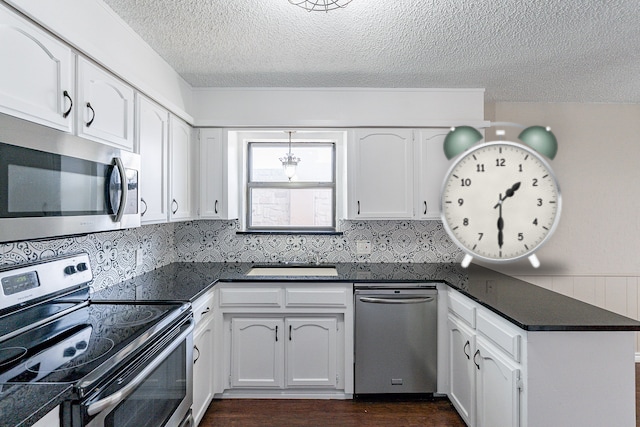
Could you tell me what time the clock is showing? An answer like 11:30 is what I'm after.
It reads 1:30
